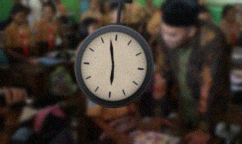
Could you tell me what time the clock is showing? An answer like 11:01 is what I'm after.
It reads 5:58
